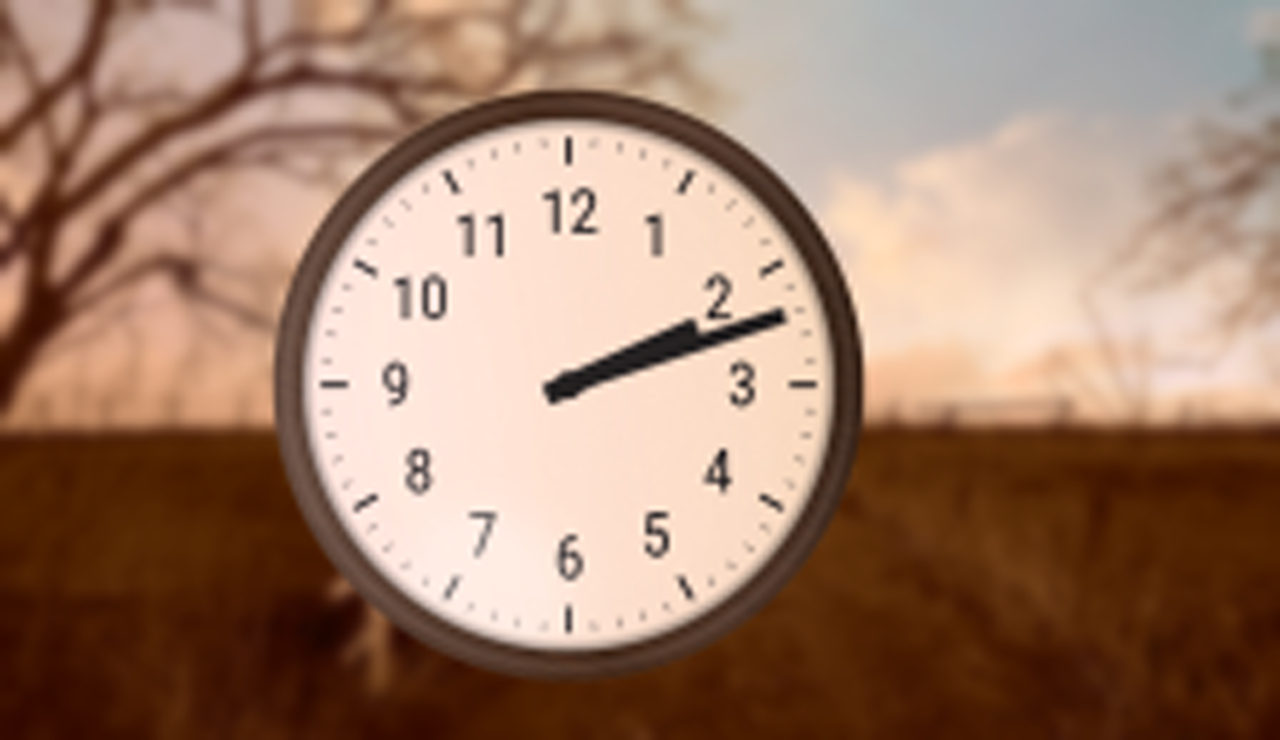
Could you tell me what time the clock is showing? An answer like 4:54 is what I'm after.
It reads 2:12
